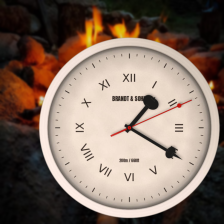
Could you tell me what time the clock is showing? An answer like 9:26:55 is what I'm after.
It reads 1:20:11
